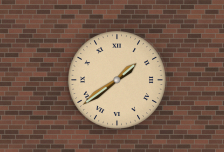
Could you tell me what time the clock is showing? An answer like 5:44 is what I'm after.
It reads 1:39
